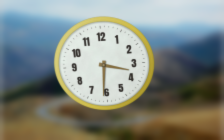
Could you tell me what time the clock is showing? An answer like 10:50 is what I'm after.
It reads 3:31
